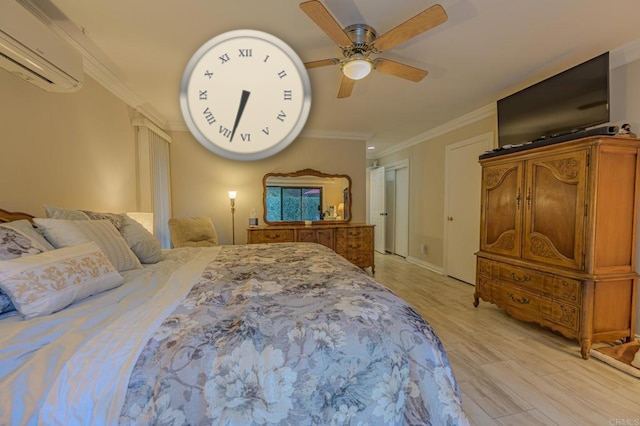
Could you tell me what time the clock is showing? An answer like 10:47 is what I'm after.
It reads 6:33
